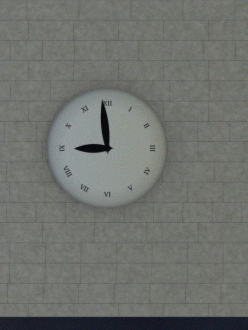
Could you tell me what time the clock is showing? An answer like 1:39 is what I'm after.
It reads 8:59
